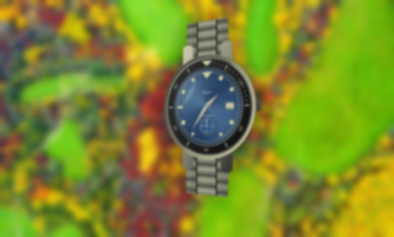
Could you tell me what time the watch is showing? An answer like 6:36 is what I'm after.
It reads 1:36
